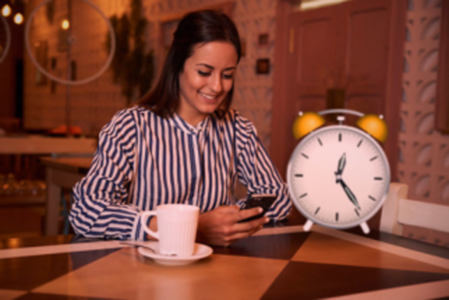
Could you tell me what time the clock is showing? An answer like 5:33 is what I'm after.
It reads 12:24
